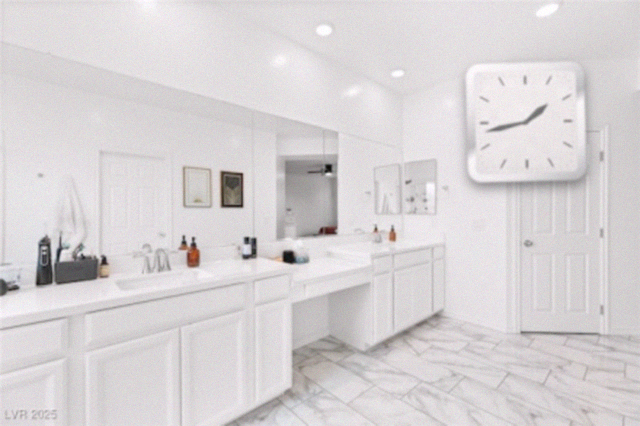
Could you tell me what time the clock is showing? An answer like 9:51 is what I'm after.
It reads 1:43
